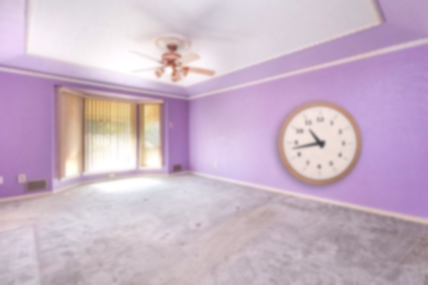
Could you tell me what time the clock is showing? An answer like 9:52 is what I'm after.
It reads 10:43
